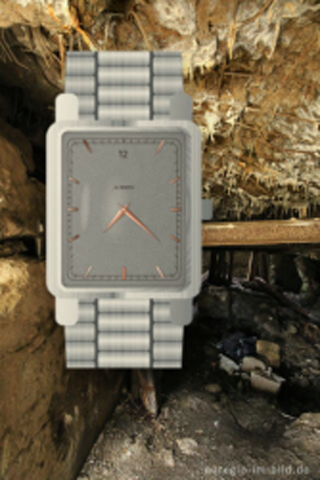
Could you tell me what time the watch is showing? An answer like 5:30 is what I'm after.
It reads 7:22
